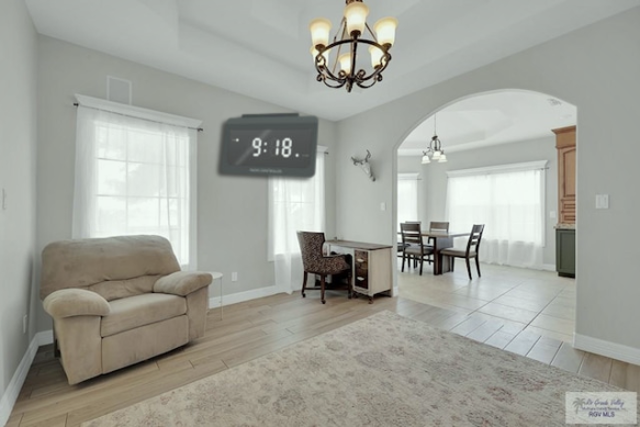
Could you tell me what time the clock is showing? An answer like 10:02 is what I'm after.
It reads 9:18
